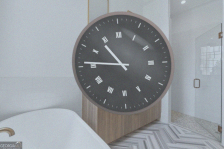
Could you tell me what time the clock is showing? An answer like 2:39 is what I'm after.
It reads 10:46
